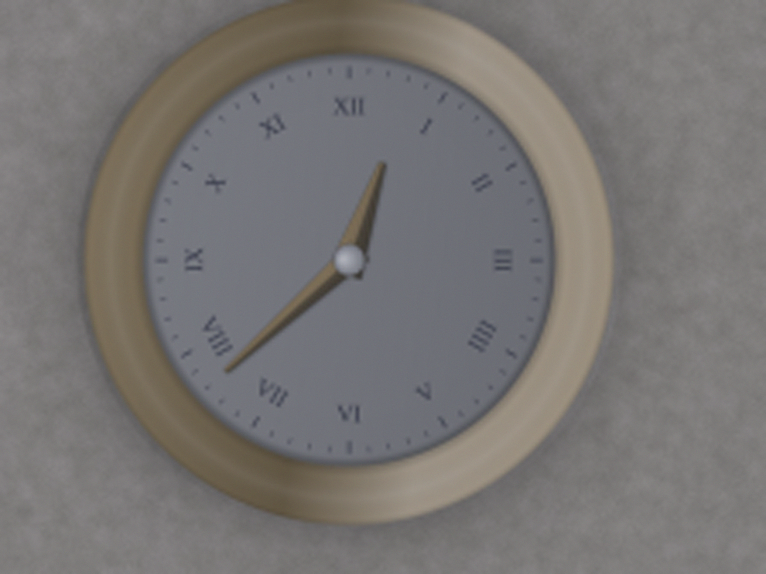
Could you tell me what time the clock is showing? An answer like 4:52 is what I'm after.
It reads 12:38
